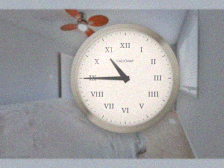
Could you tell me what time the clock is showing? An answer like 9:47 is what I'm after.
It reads 10:45
